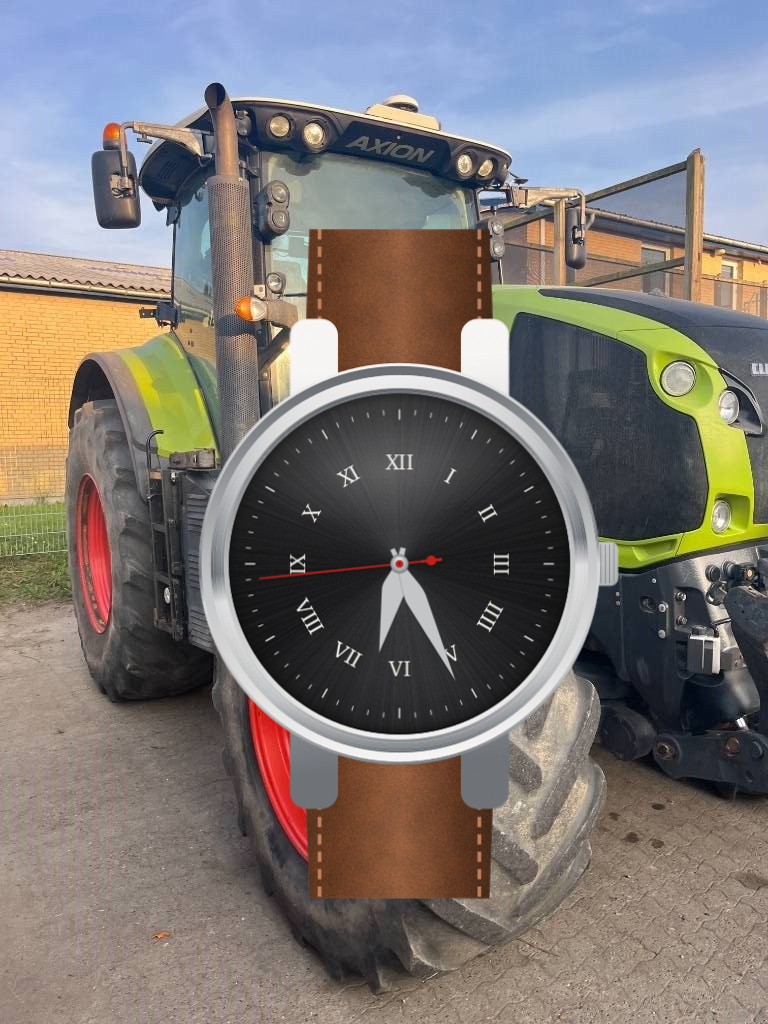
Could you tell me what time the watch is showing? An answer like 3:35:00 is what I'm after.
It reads 6:25:44
